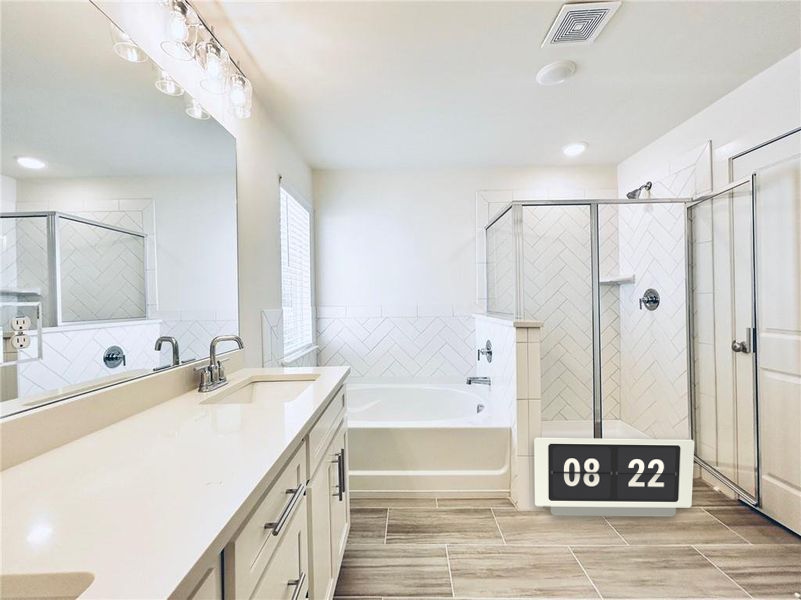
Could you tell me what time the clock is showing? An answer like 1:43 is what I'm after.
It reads 8:22
